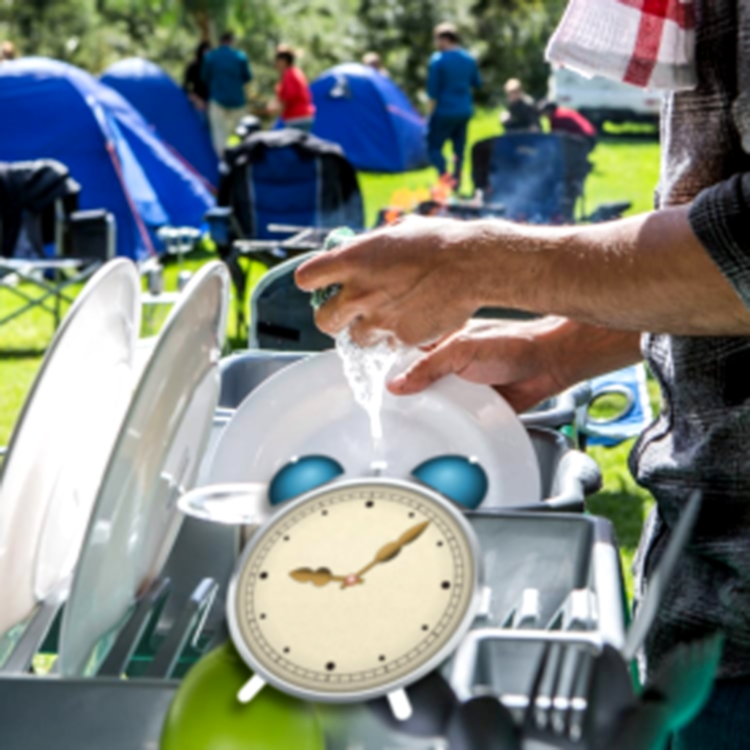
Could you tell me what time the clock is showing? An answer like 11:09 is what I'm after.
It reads 9:07
